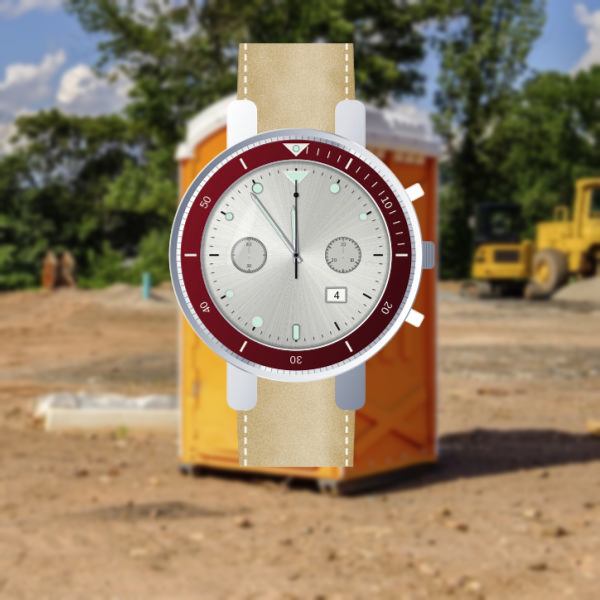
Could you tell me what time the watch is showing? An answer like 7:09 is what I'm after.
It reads 11:54
